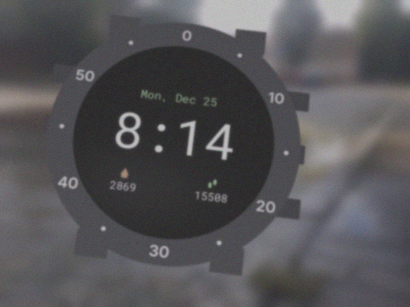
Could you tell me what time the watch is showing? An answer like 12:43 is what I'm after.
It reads 8:14
